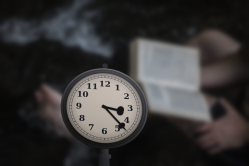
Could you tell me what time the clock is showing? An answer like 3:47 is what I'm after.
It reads 3:23
